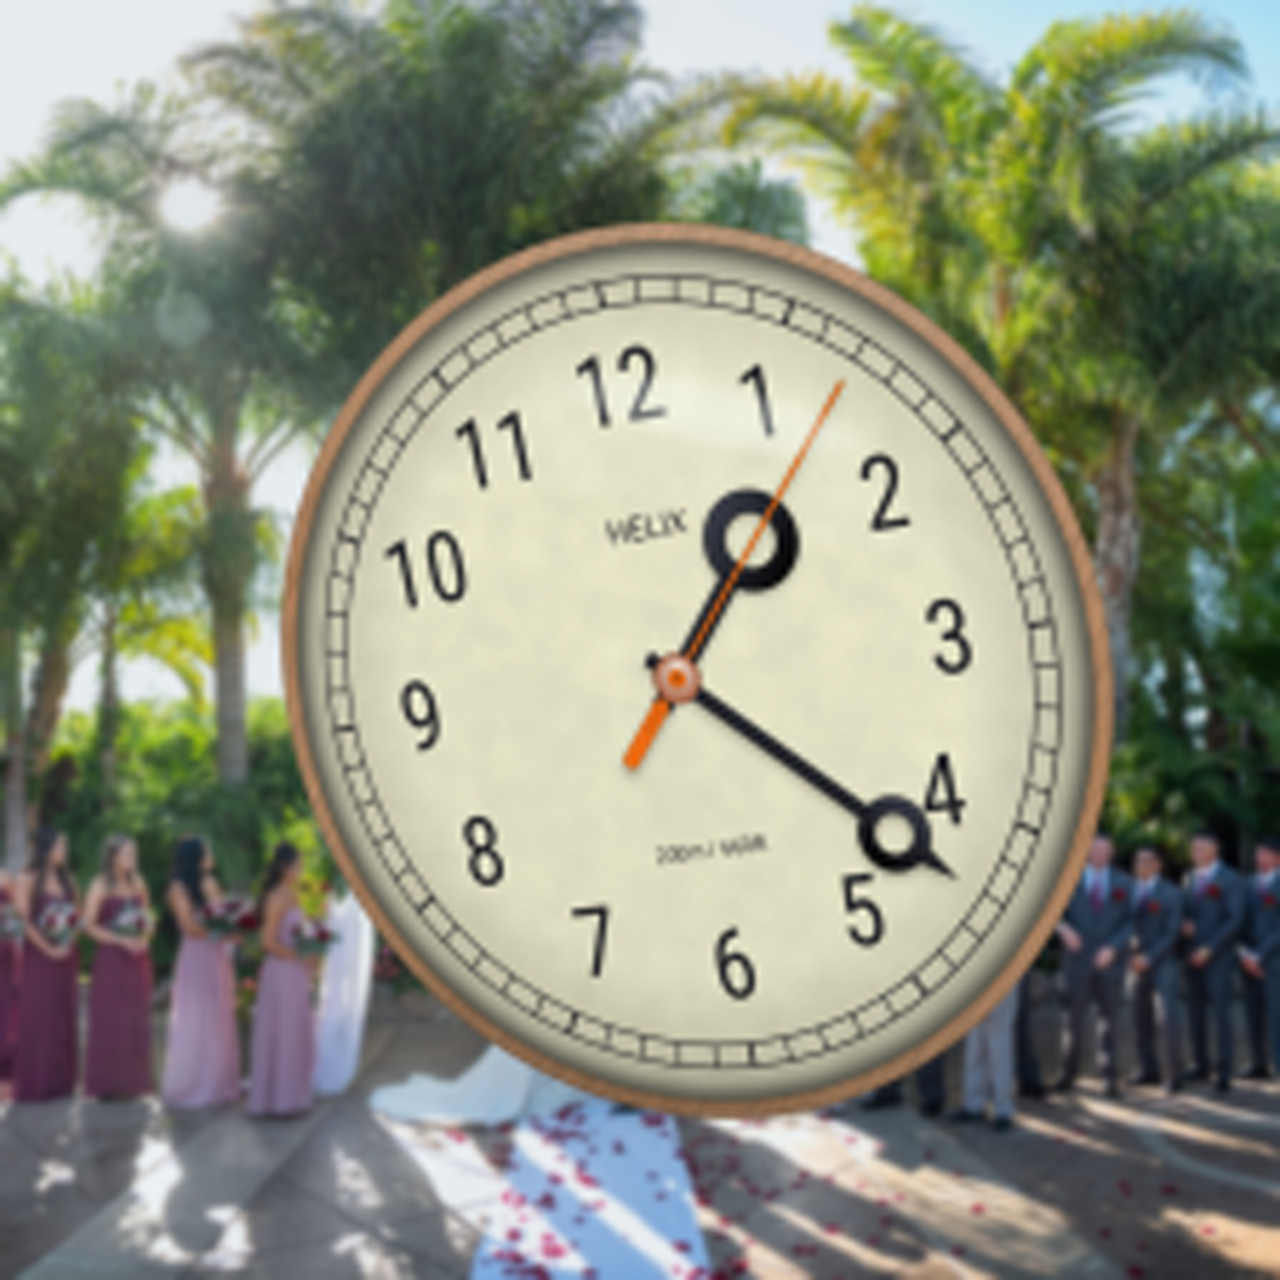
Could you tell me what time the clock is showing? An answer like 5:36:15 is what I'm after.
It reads 1:22:07
